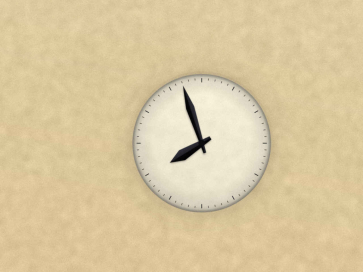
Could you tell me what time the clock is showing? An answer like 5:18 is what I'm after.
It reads 7:57
